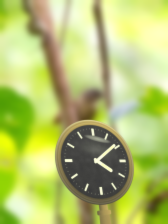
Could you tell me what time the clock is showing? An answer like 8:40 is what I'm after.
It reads 4:09
